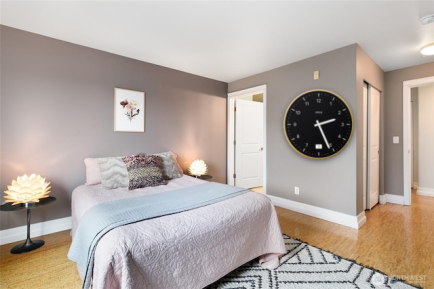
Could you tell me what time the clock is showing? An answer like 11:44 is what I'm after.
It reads 2:26
